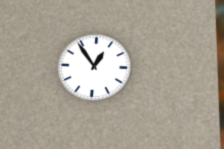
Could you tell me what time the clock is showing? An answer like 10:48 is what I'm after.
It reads 12:54
